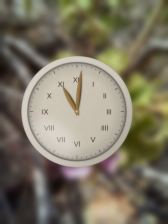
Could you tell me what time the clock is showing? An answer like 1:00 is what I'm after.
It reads 11:01
